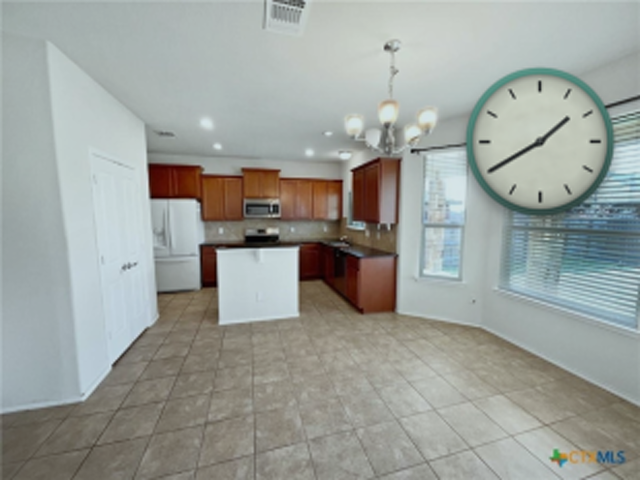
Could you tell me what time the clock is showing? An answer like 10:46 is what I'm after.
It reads 1:40
